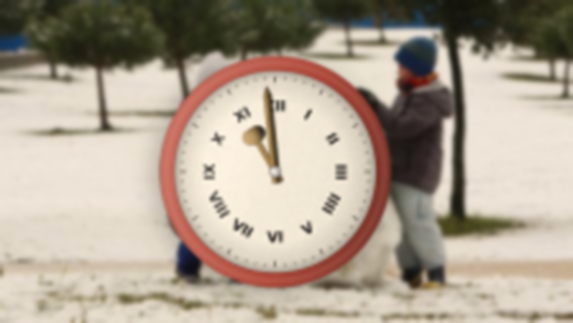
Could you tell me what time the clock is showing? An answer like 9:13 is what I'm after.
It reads 10:59
